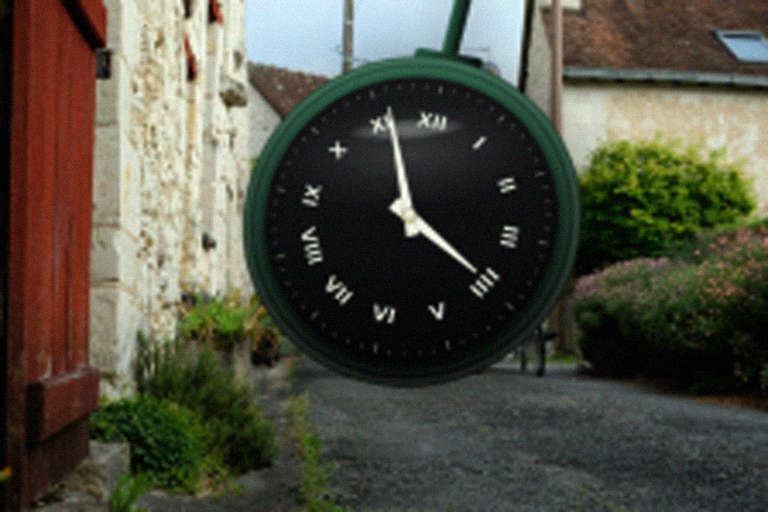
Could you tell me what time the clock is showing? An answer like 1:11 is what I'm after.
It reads 3:56
